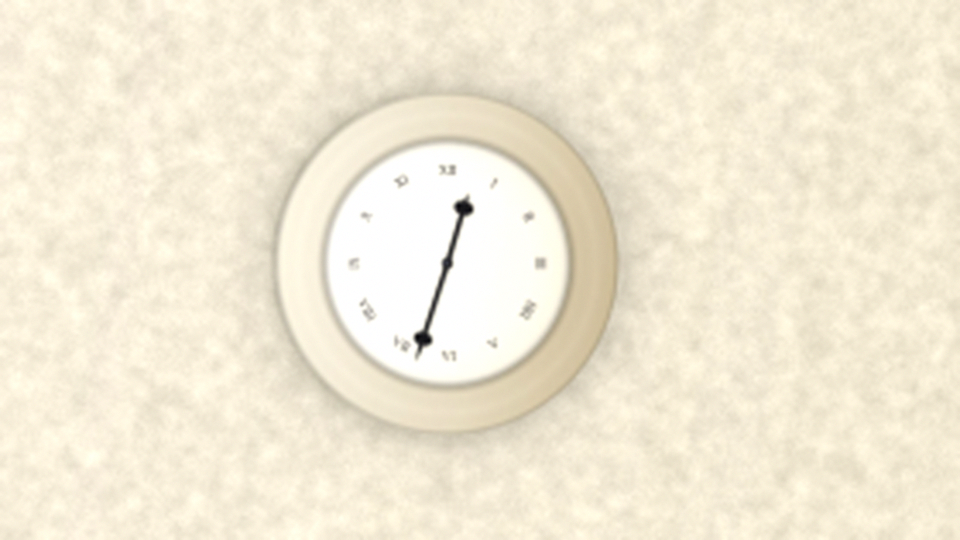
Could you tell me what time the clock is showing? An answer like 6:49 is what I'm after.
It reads 12:33
